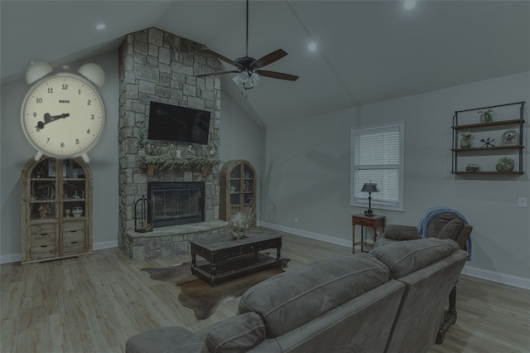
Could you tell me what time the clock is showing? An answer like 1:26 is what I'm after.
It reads 8:41
